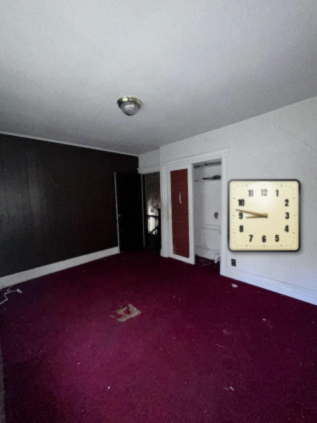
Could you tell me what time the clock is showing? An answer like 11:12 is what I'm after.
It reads 8:47
